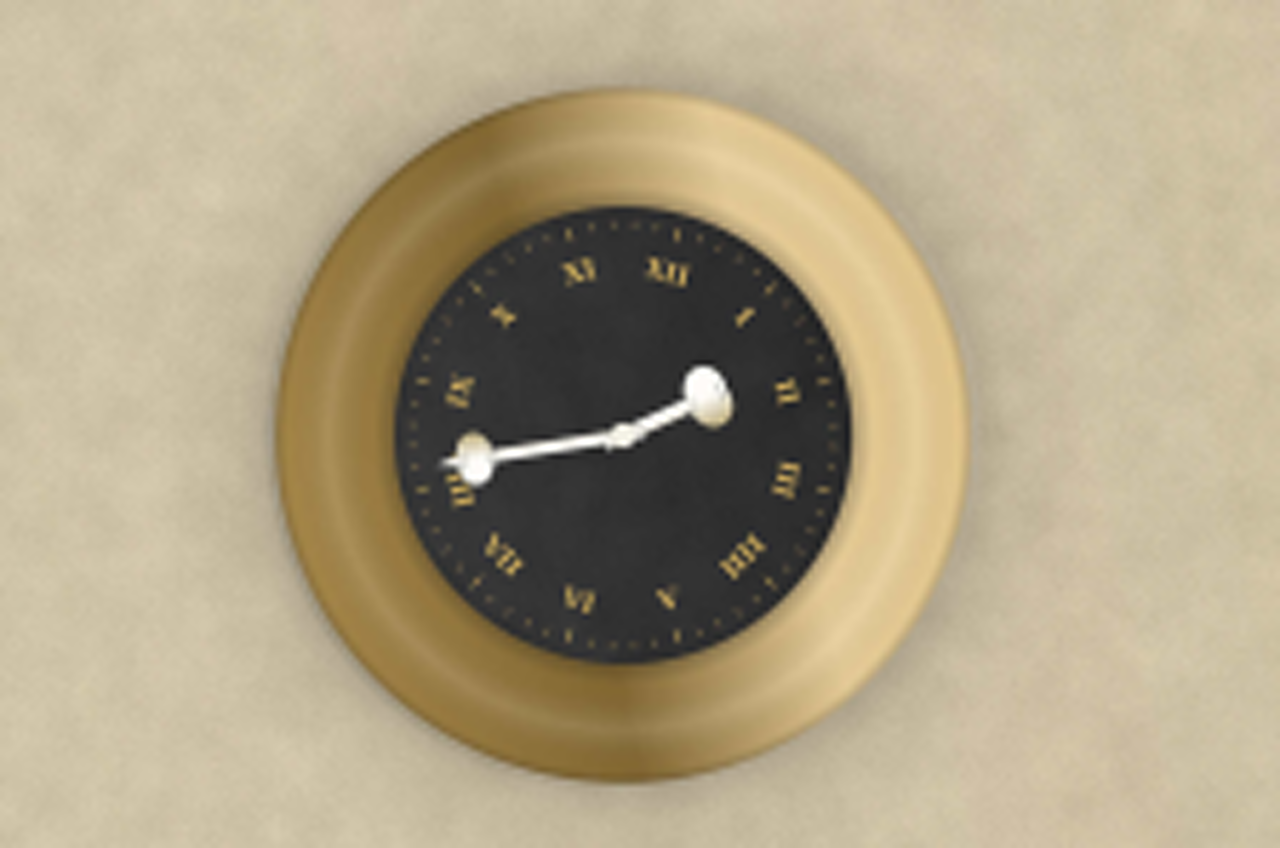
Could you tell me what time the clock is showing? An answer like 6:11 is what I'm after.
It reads 1:41
